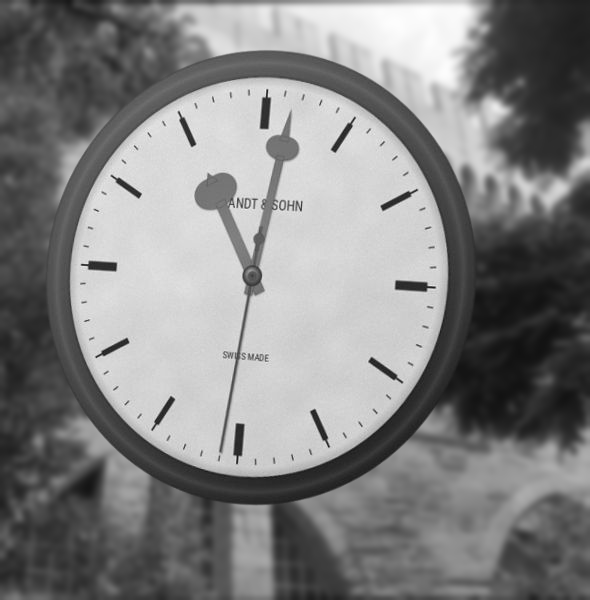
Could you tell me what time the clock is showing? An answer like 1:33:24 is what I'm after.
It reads 11:01:31
